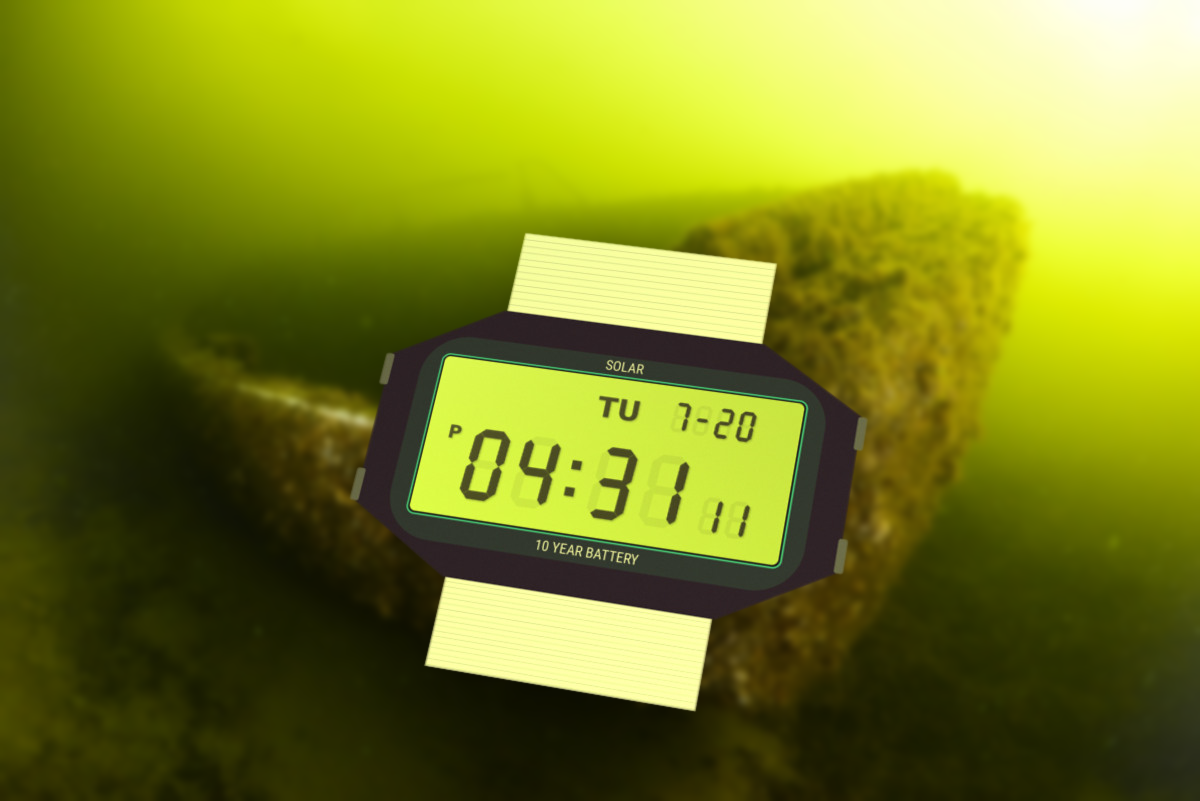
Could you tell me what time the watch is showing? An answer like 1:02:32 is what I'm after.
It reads 4:31:11
